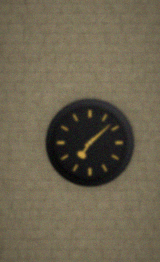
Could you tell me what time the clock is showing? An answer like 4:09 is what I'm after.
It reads 7:08
